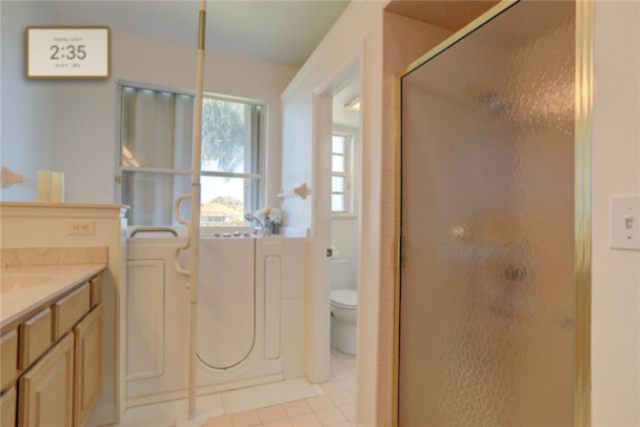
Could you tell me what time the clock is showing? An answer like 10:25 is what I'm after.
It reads 2:35
